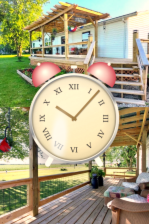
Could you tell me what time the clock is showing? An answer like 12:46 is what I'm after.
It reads 10:07
